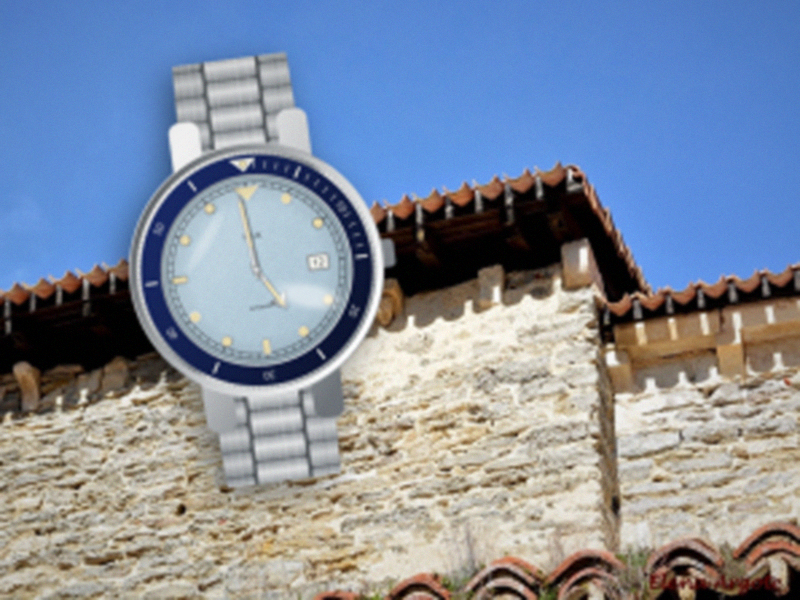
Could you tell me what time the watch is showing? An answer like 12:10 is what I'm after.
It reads 4:59
